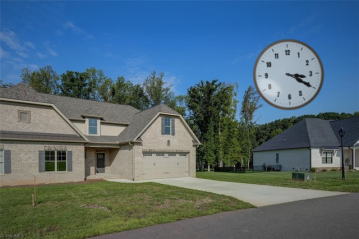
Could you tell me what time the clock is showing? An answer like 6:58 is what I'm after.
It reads 3:20
